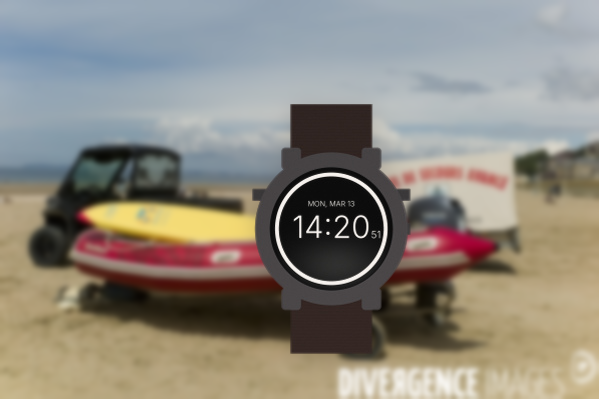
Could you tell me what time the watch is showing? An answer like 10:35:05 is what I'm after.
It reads 14:20:51
